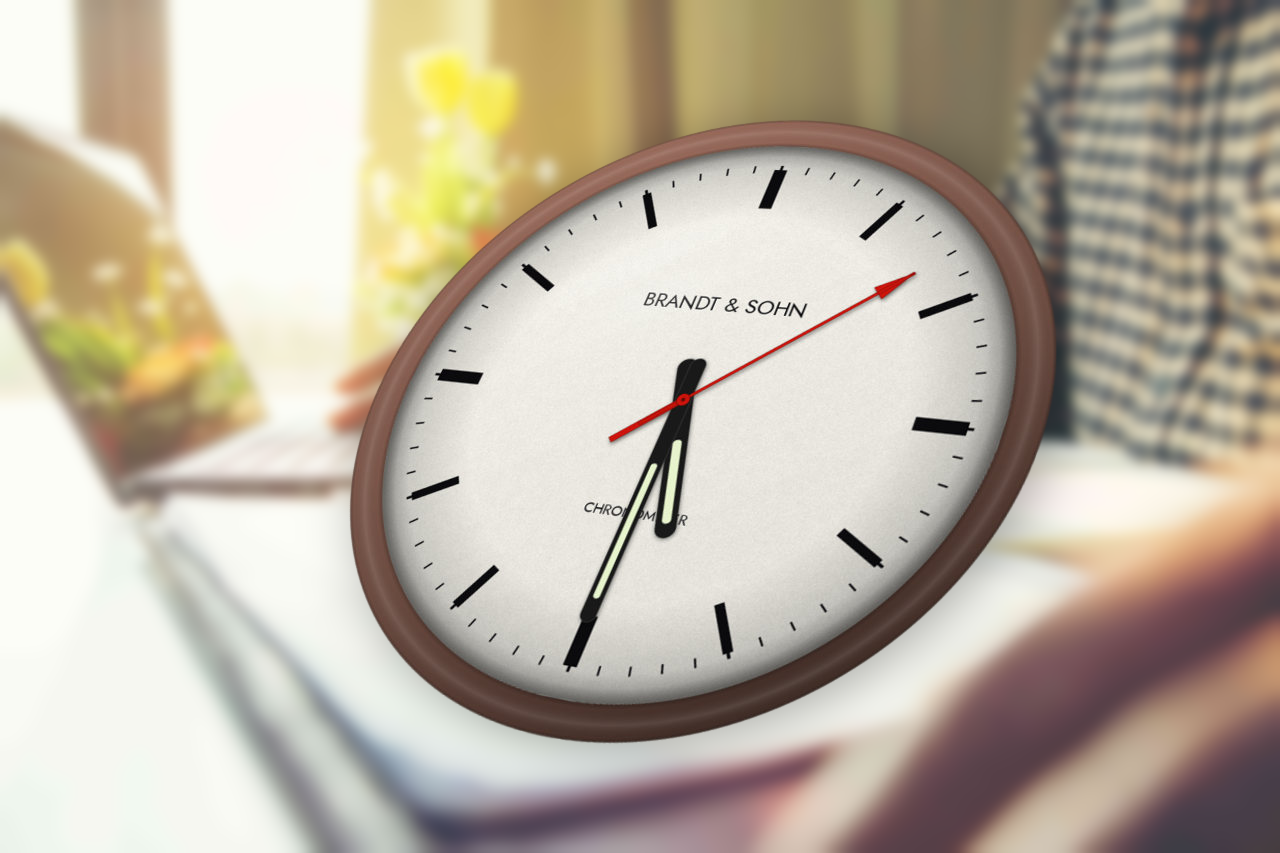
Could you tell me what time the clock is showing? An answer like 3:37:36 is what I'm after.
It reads 5:30:08
